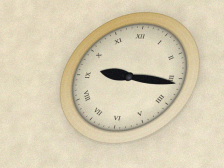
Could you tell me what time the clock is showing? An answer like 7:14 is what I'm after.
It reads 9:16
